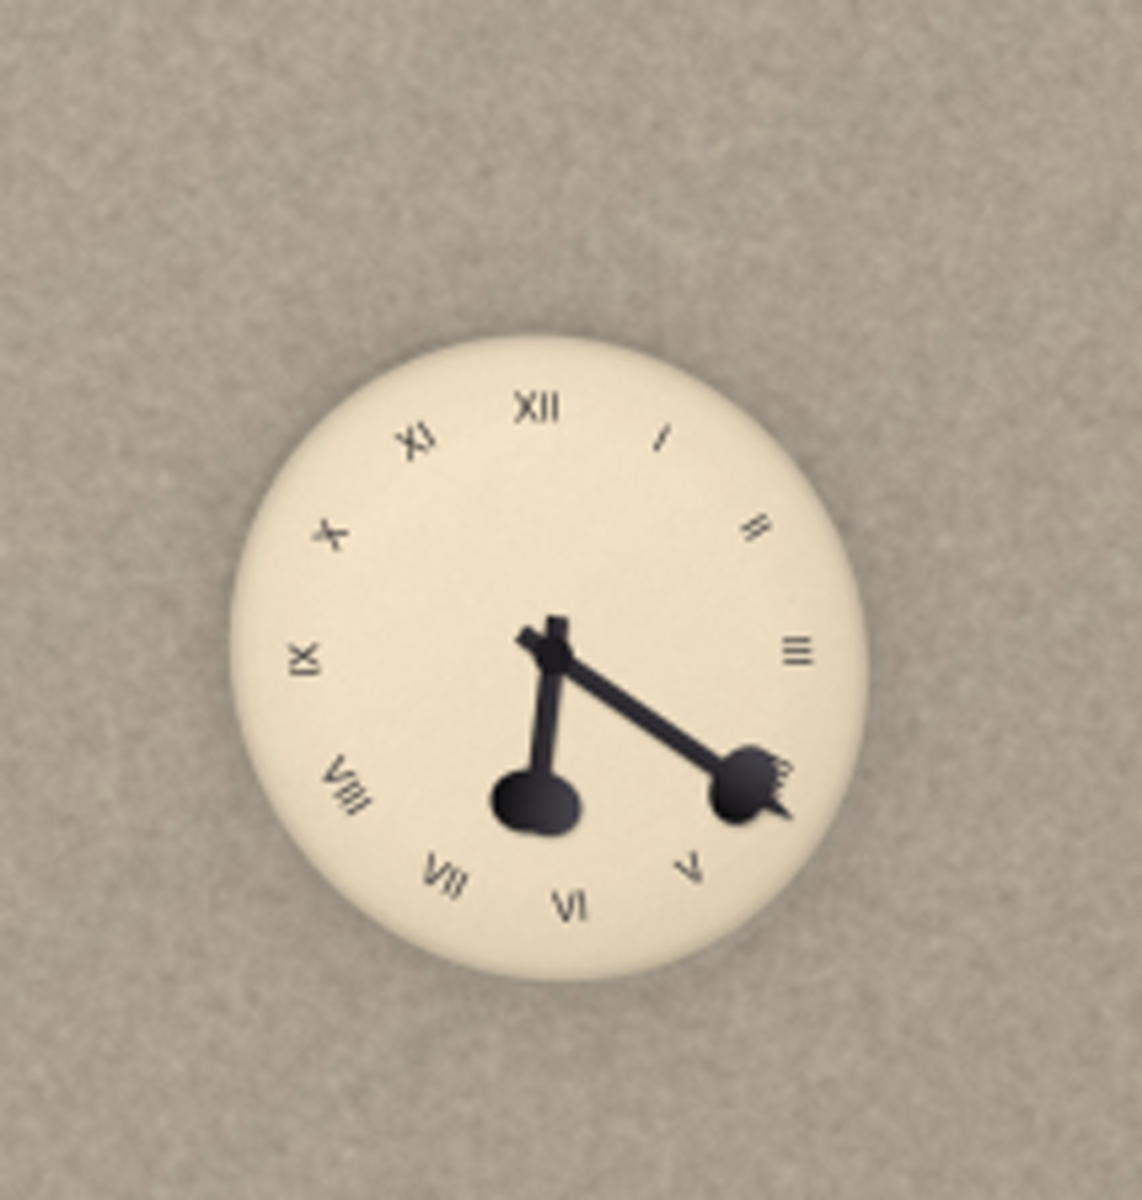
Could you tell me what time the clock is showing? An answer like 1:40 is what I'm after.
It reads 6:21
